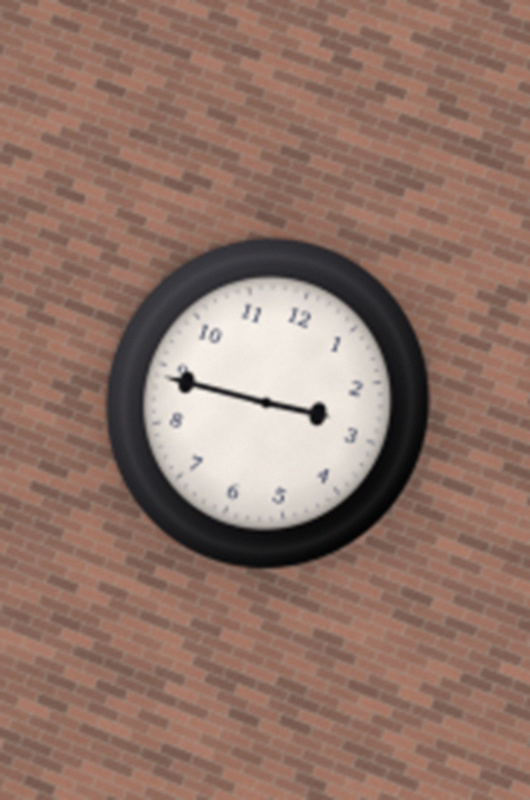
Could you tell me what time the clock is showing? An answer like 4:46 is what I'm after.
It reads 2:44
